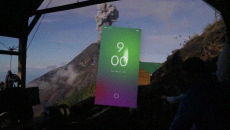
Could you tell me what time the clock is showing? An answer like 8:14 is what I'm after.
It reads 9:00
